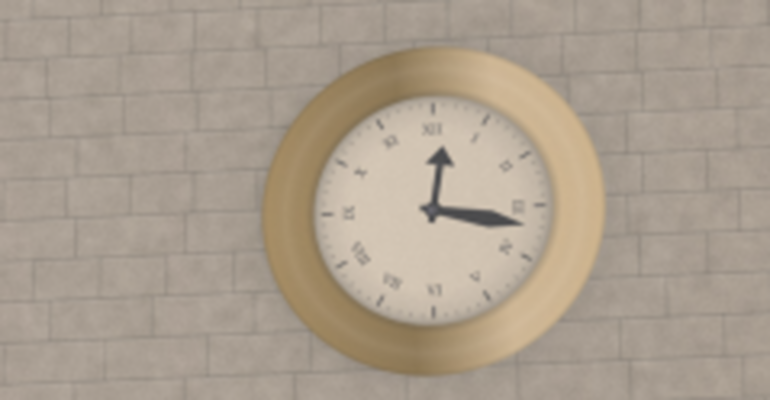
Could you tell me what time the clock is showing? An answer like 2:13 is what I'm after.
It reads 12:17
